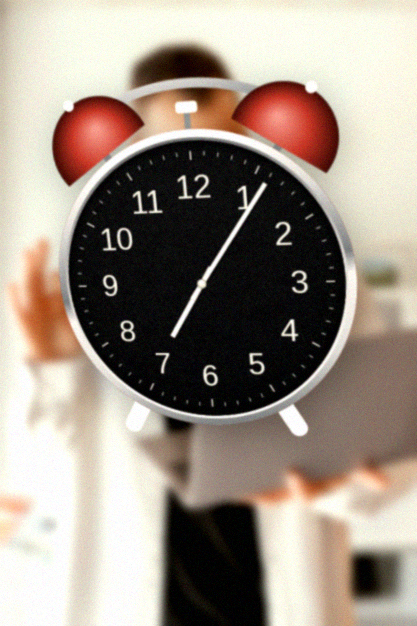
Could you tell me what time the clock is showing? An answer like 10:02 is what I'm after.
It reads 7:06
